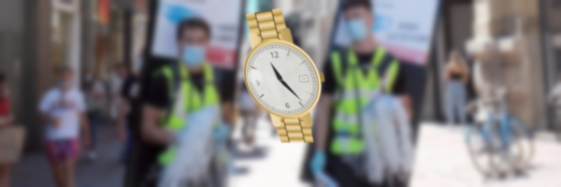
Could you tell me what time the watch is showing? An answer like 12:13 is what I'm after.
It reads 11:24
